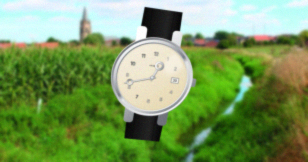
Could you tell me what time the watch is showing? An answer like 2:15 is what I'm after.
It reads 12:42
